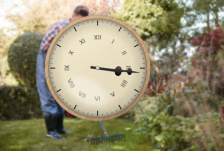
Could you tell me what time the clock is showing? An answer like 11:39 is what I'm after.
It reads 3:16
